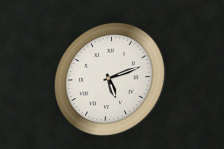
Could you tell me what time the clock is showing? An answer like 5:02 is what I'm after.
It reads 5:12
